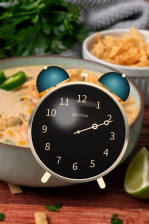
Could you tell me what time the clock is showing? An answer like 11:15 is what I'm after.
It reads 2:11
